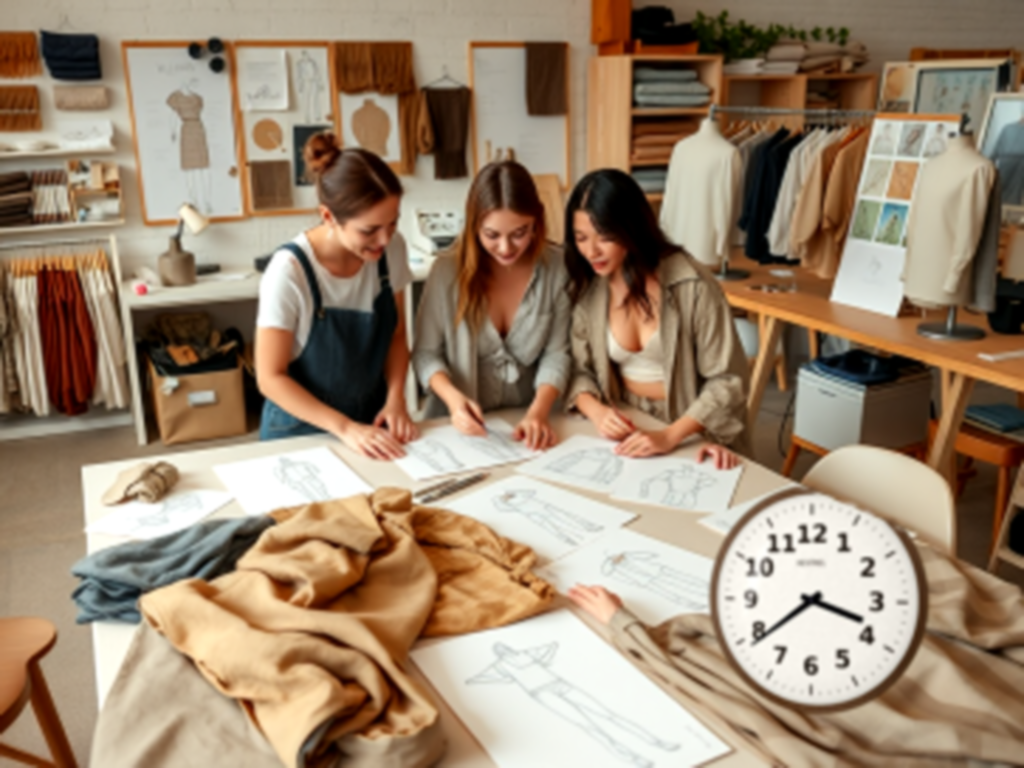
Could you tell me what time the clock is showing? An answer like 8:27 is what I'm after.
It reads 3:39
